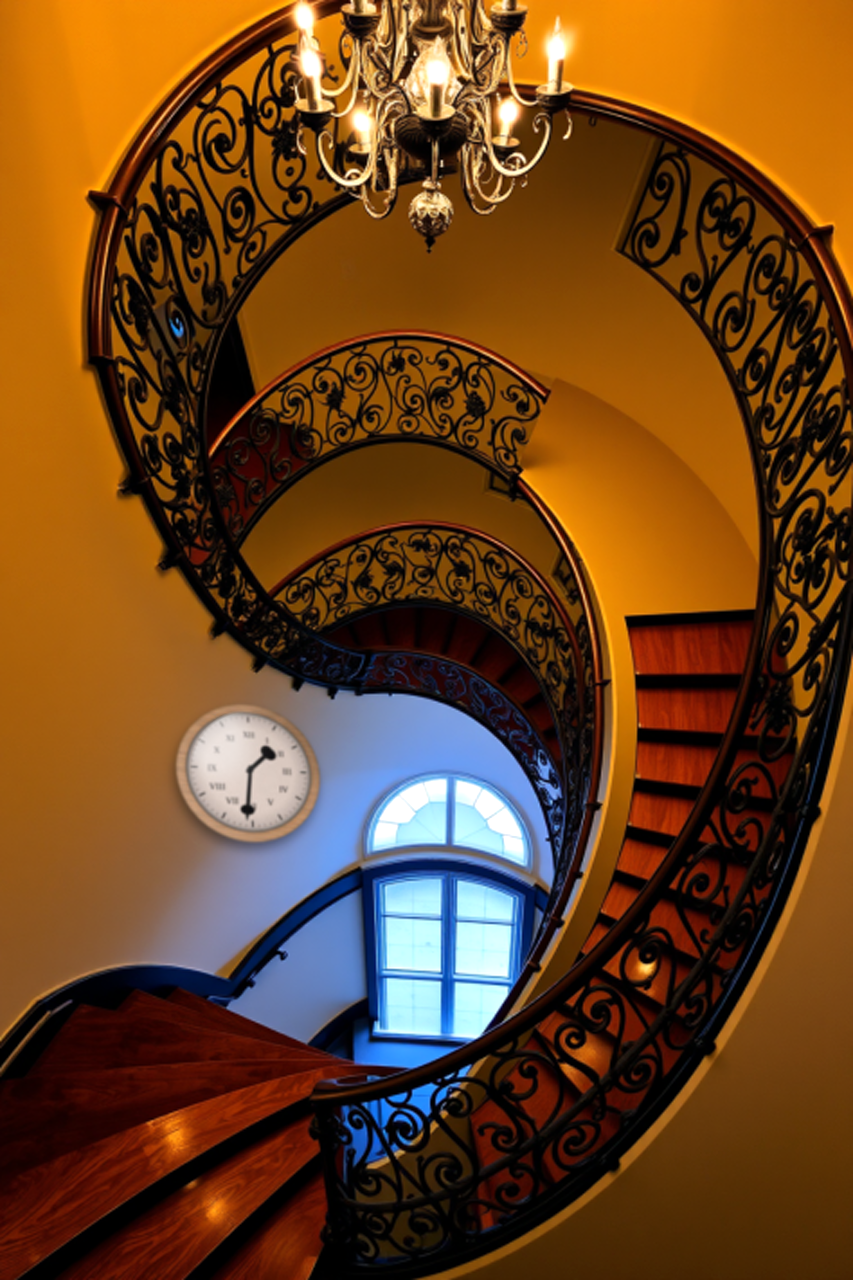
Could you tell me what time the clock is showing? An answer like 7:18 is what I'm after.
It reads 1:31
